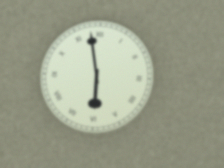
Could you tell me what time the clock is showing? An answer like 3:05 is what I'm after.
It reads 5:58
